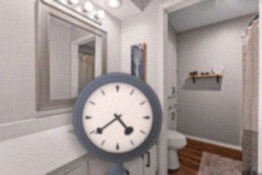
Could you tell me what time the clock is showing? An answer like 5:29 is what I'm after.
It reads 4:39
